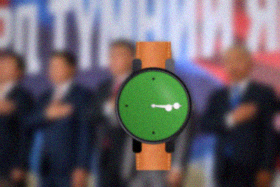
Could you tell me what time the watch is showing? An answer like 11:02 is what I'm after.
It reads 3:15
